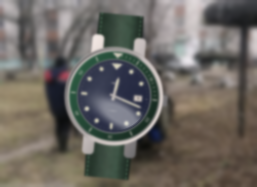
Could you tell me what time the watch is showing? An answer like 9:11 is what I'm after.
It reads 12:18
